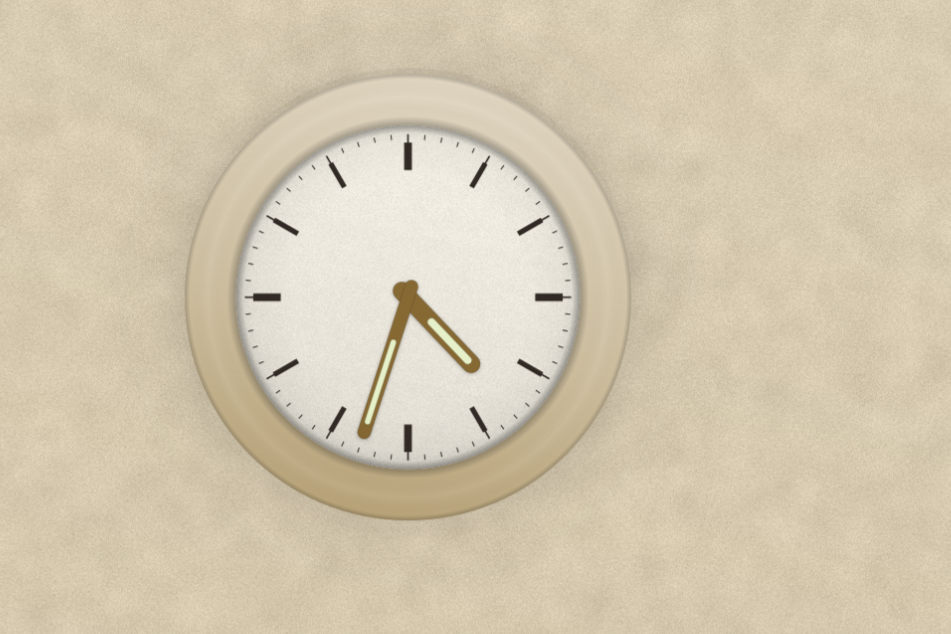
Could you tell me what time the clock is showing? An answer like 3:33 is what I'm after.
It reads 4:33
